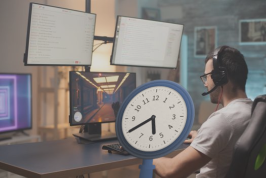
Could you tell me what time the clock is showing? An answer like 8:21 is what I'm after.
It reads 5:40
